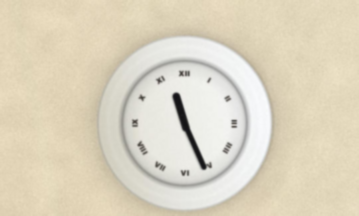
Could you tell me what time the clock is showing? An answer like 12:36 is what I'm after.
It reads 11:26
